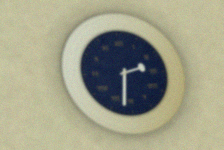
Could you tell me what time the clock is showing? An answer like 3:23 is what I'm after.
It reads 2:32
